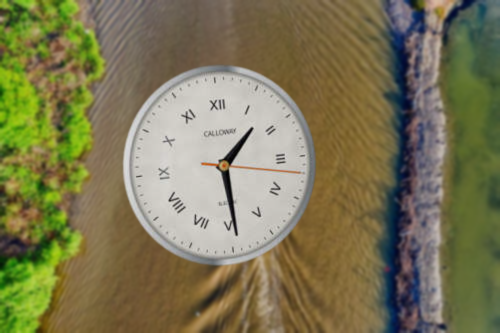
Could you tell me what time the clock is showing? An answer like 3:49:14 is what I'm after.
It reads 1:29:17
